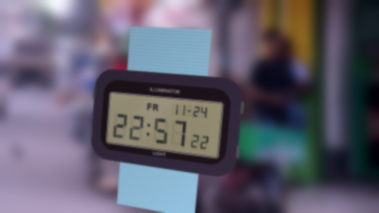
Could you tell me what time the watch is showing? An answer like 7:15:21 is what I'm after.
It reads 22:57:22
